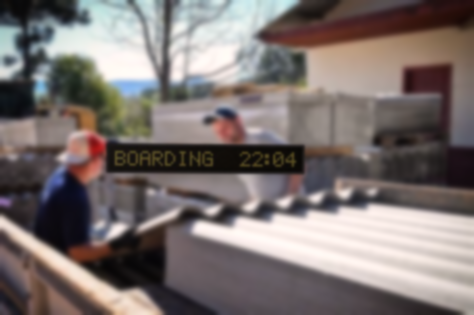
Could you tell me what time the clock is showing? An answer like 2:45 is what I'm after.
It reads 22:04
